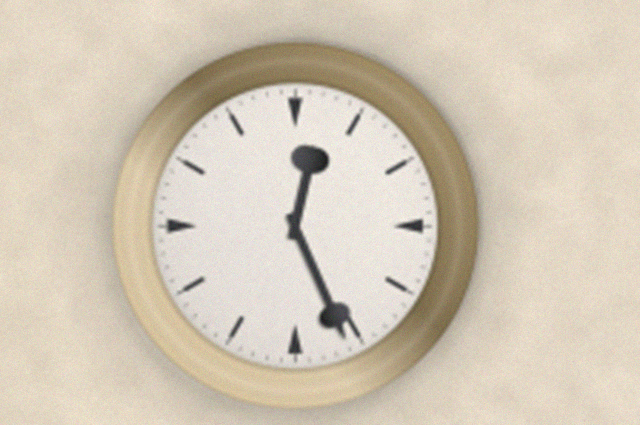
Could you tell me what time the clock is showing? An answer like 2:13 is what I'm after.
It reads 12:26
